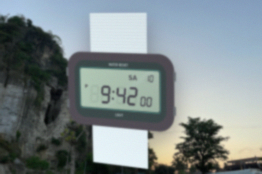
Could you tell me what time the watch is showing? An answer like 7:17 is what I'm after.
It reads 9:42
